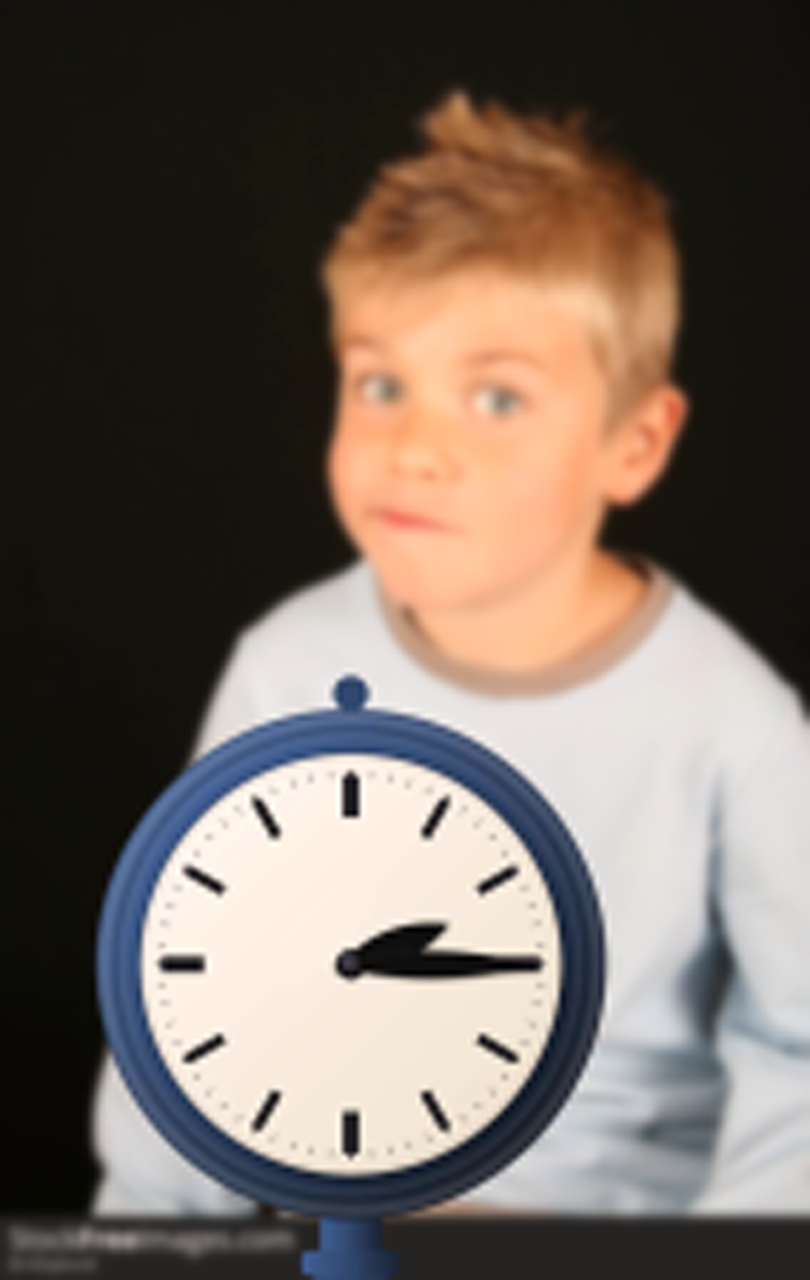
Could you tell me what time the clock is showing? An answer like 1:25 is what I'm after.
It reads 2:15
